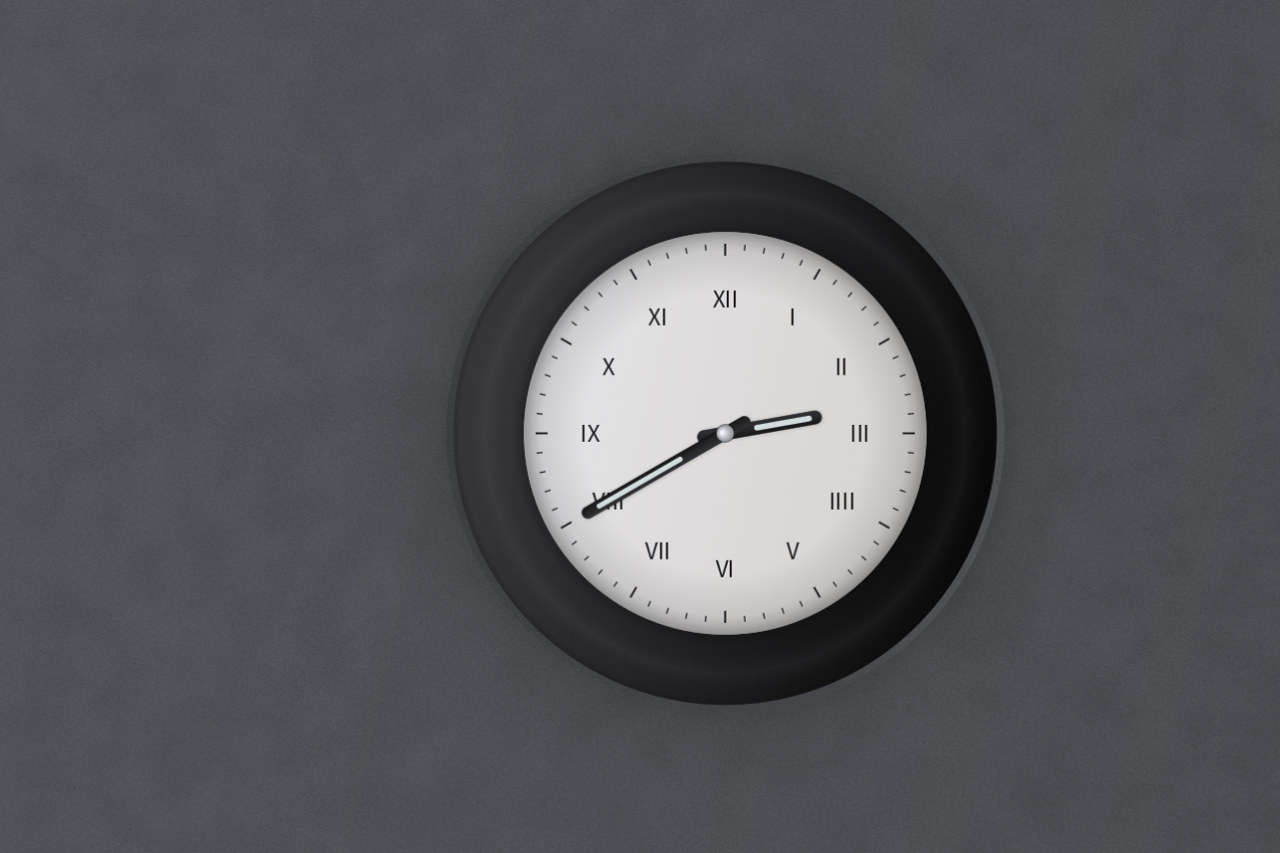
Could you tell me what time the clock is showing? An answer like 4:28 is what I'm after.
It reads 2:40
